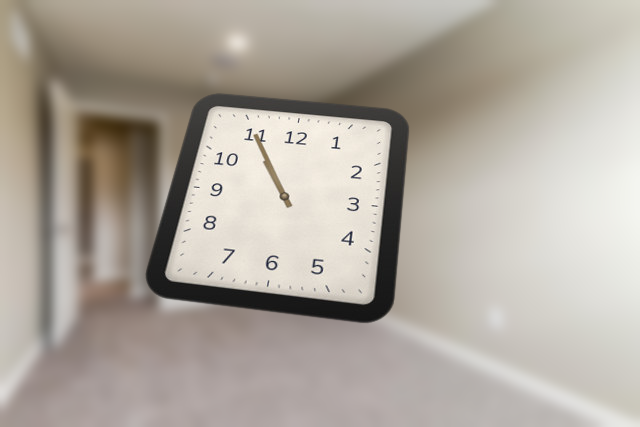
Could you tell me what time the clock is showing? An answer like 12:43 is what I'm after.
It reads 10:55
